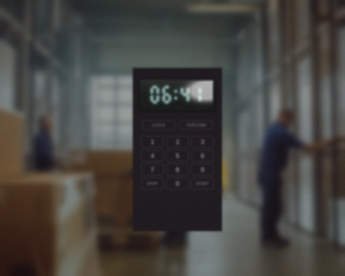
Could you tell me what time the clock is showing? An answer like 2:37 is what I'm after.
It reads 6:41
